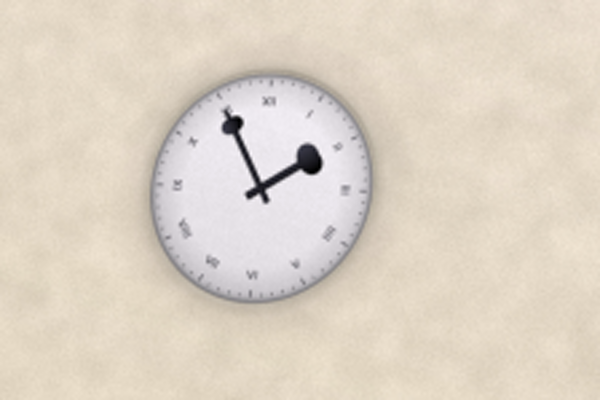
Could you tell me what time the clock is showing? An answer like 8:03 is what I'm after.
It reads 1:55
